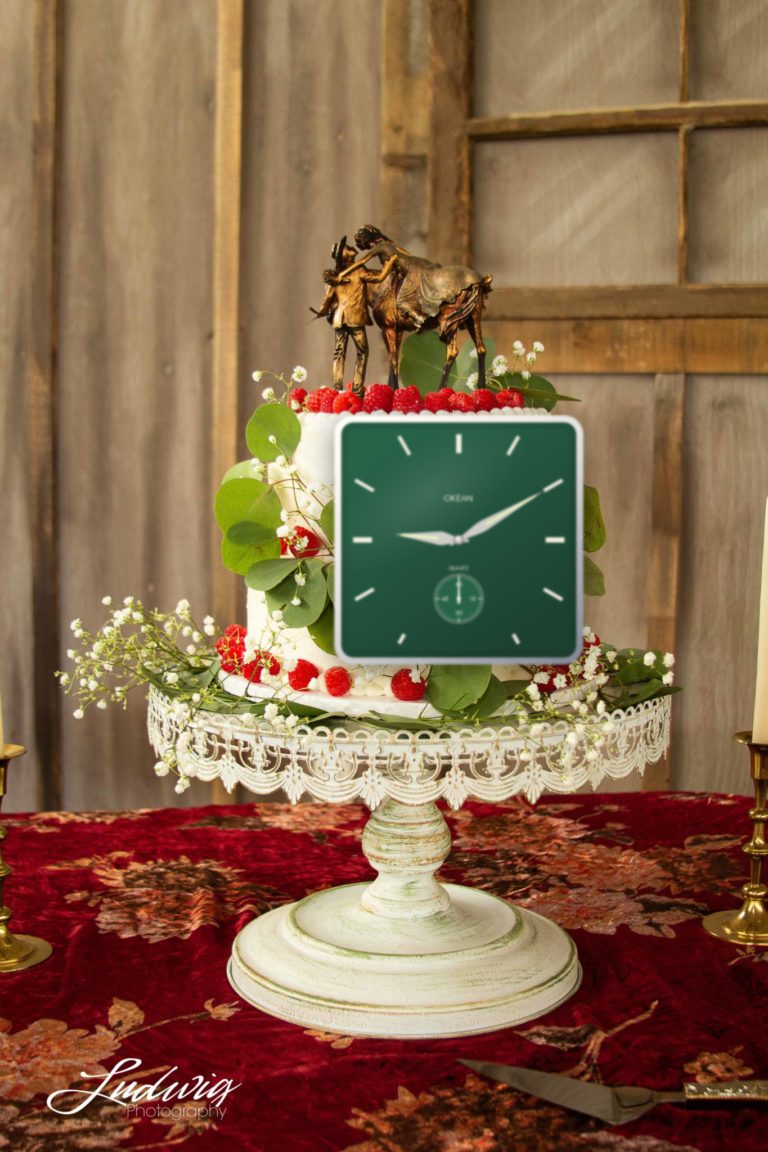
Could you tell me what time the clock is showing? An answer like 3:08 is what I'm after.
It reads 9:10
